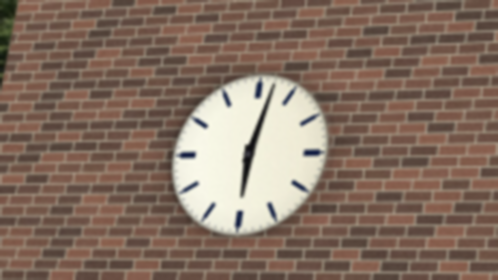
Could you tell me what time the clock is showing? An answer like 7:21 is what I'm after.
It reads 6:02
